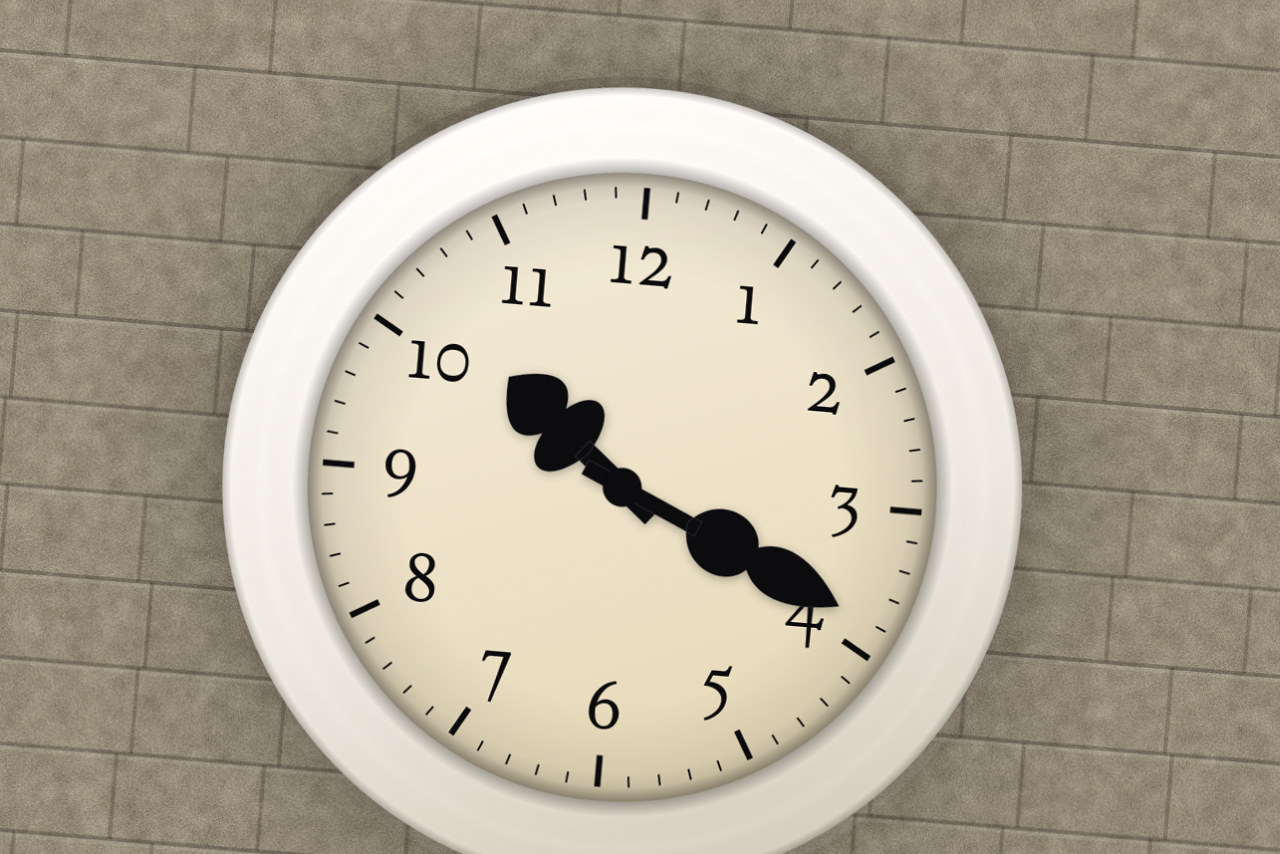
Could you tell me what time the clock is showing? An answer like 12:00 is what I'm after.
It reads 10:19
